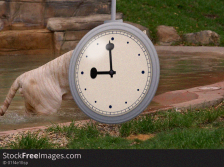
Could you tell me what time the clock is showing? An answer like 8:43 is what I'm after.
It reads 8:59
